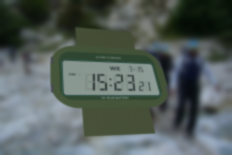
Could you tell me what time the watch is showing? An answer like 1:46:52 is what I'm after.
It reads 15:23:21
